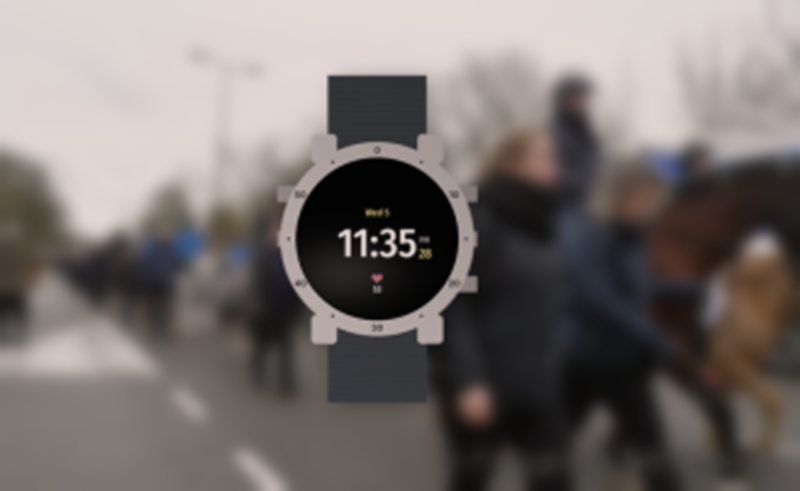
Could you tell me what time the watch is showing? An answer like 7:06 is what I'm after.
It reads 11:35
